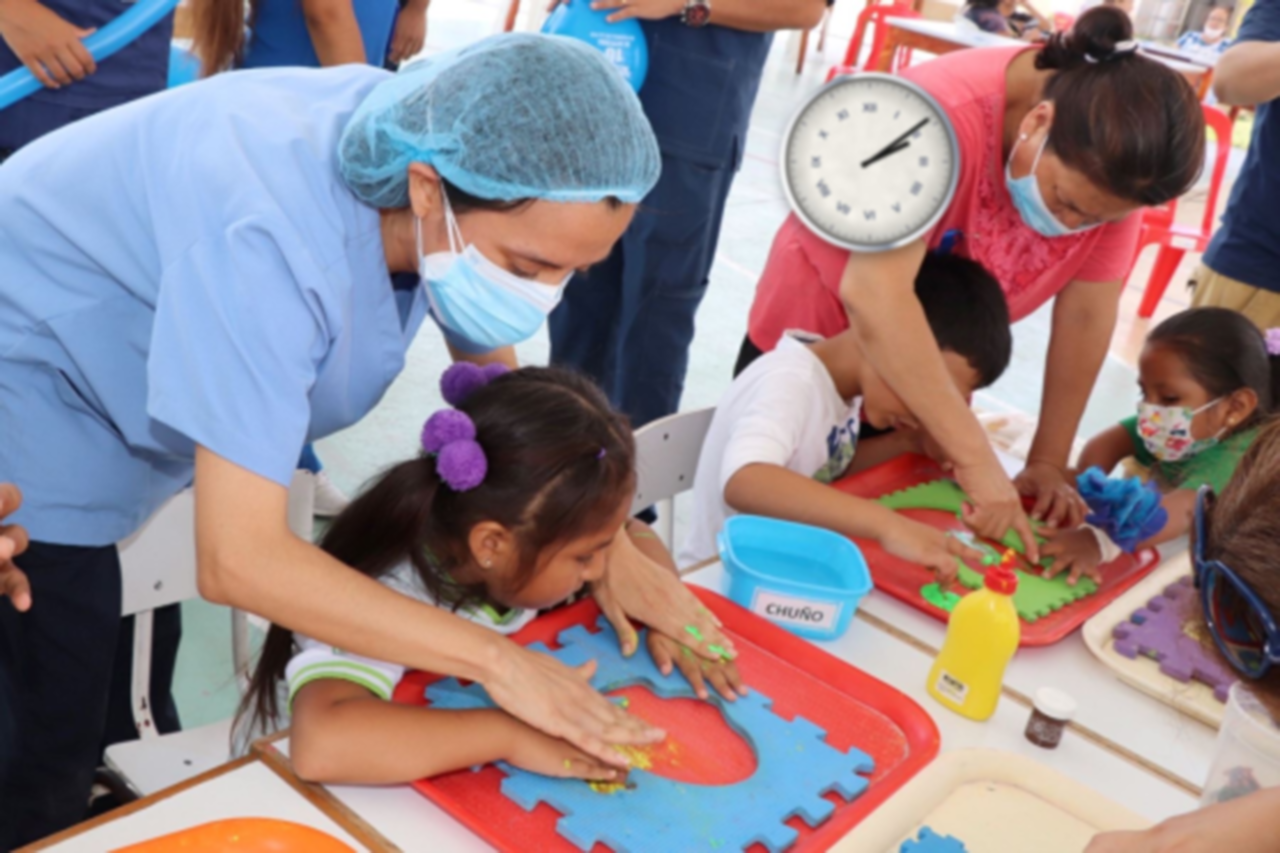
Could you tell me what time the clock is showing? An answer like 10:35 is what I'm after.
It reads 2:09
